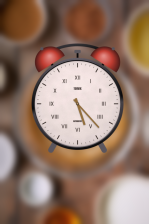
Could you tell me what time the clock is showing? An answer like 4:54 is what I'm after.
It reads 5:23
